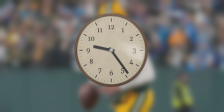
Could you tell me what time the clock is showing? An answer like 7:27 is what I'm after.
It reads 9:24
